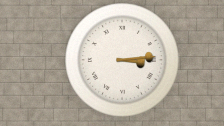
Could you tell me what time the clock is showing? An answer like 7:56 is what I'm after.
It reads 3:14
